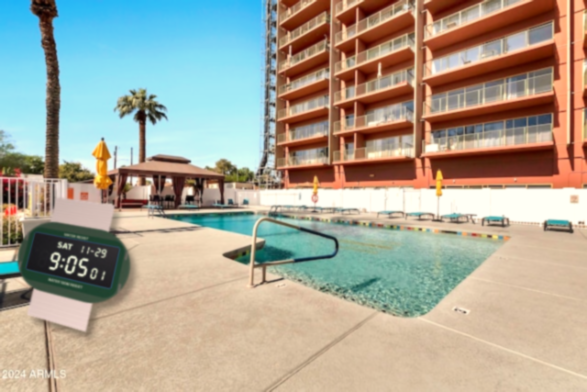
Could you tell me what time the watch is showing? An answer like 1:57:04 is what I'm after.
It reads 9:05:01
